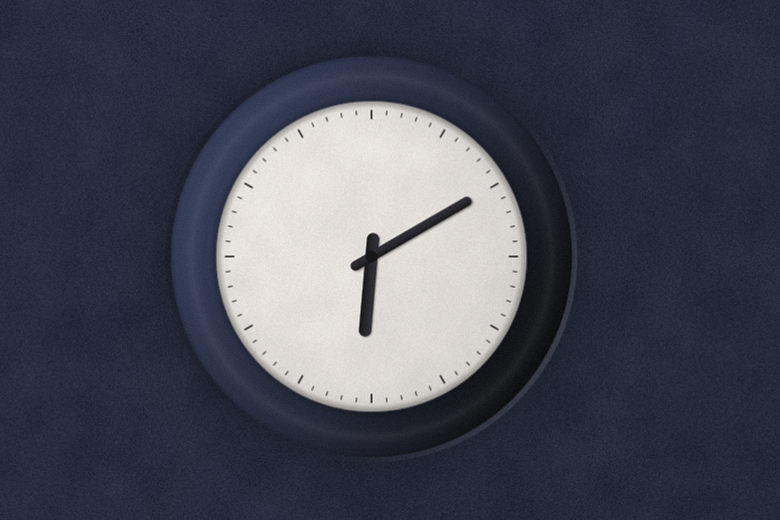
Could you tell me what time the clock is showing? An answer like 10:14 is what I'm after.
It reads 6:10
